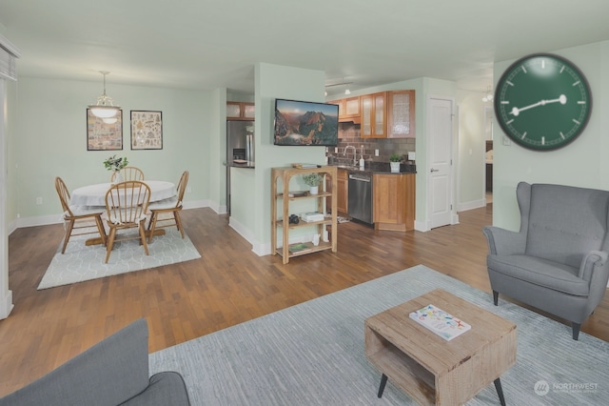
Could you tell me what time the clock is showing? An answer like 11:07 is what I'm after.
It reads 2:42
